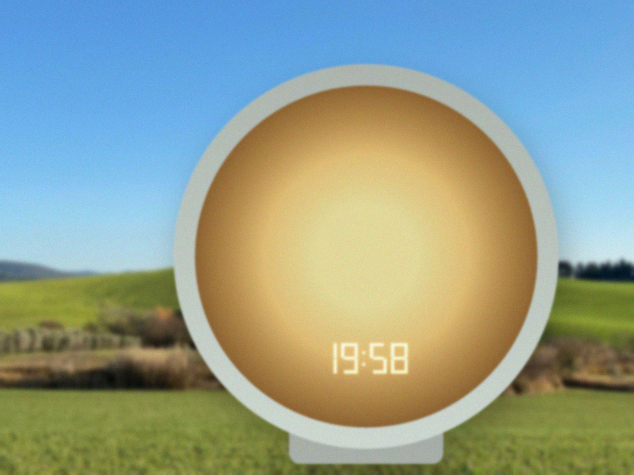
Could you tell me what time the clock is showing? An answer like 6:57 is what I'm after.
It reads 19:58
